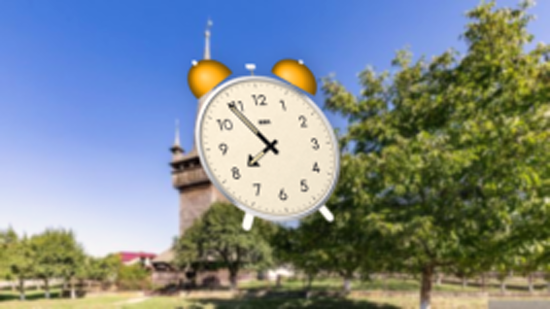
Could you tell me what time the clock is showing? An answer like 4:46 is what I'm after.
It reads 7:54
